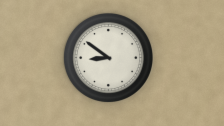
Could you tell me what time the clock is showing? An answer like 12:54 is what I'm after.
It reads 8:51
